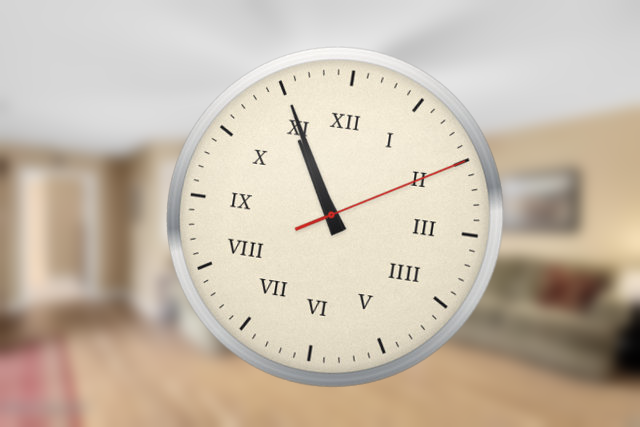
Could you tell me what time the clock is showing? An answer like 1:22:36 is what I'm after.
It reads 10:55:10
